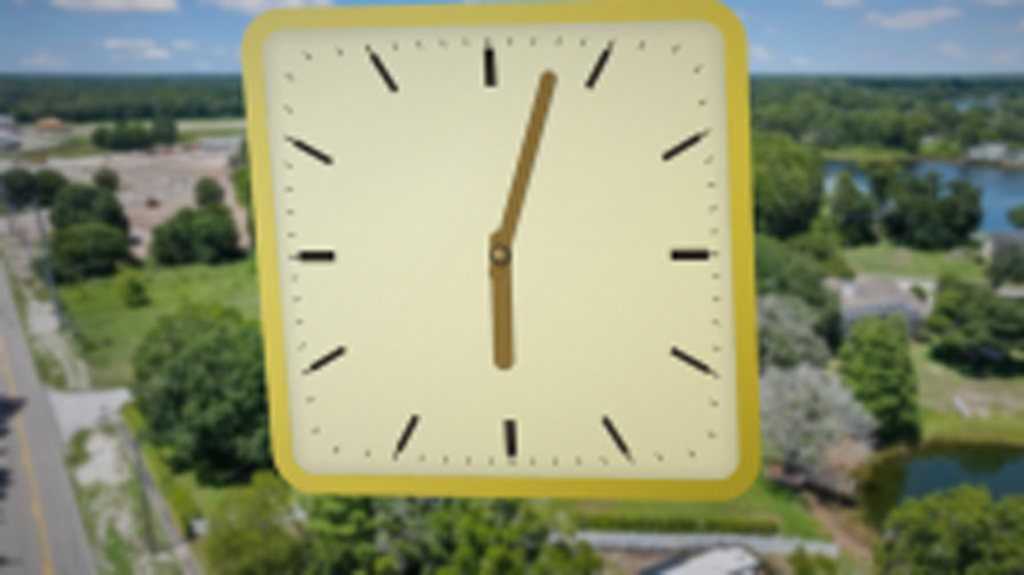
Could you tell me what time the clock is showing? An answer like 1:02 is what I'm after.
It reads 6:03
